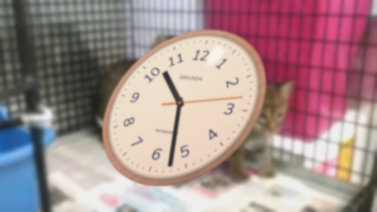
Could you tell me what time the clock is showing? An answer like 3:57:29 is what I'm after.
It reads 10:27:13
